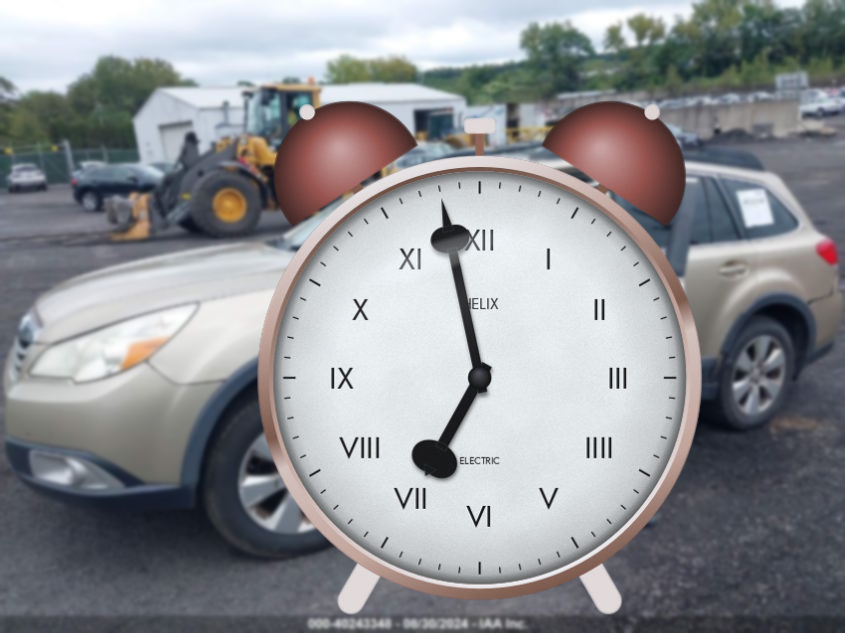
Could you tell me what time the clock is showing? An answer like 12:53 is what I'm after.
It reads 6:58
